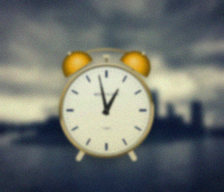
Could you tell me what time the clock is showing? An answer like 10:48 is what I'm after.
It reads 12:58
